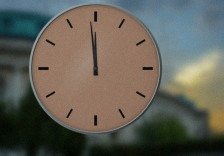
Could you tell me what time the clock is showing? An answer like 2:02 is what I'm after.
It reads 11:59
